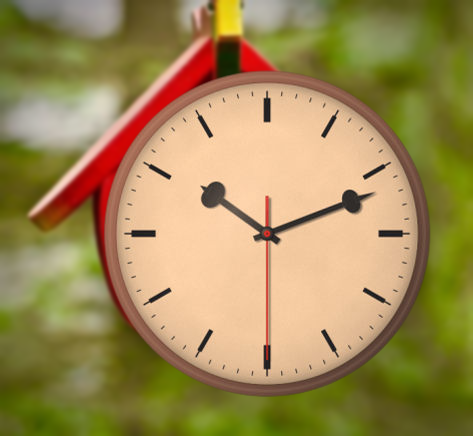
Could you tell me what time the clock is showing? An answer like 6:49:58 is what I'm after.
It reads 10:11:30
